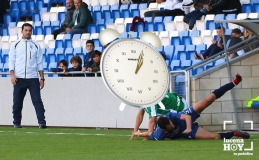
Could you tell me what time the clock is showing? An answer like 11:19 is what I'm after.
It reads 1:04
